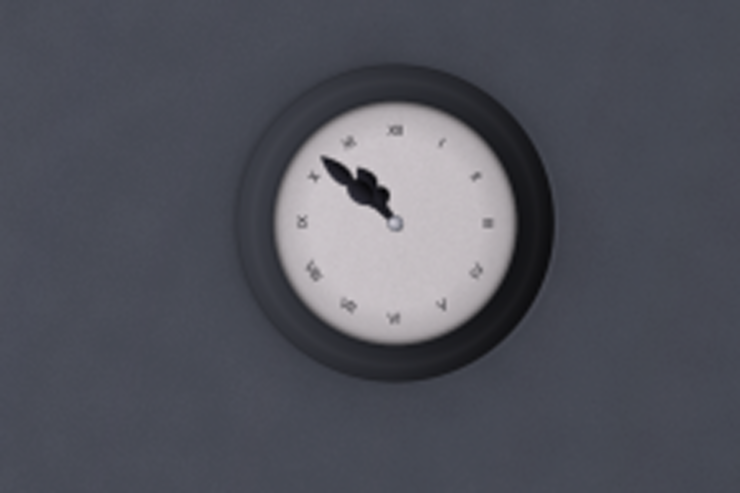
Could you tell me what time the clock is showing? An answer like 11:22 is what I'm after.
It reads 10:52
